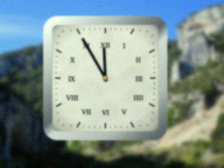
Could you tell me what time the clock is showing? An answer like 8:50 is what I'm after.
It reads 11:55
